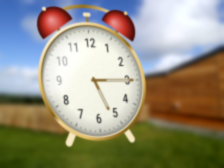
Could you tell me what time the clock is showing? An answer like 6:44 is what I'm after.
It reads 5:15
